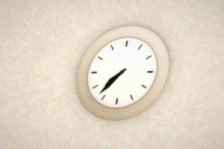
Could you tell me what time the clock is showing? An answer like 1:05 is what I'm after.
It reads 7:37
